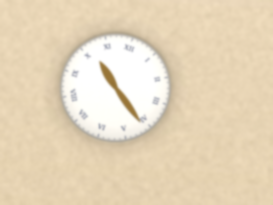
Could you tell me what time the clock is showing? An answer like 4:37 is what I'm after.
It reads 10:21
